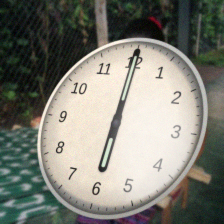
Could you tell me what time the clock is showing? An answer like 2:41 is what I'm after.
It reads 6:00
